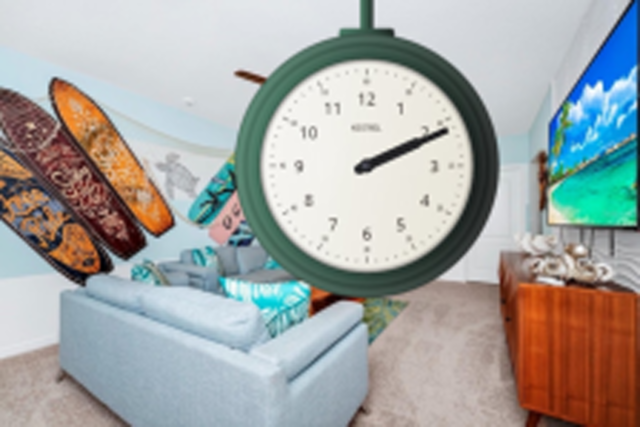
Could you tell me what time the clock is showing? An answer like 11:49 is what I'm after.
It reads 2:11
